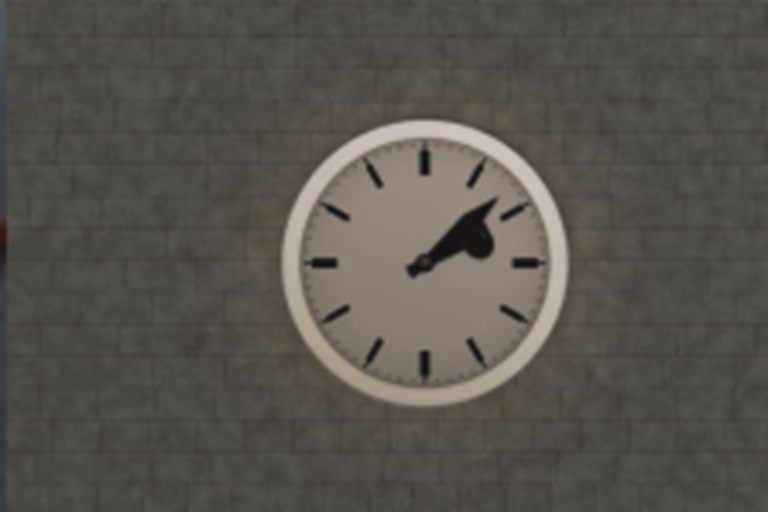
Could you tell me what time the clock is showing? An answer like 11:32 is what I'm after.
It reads 2:08
